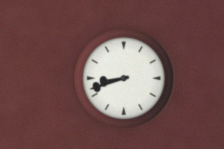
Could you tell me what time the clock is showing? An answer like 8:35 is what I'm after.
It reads 8:42
